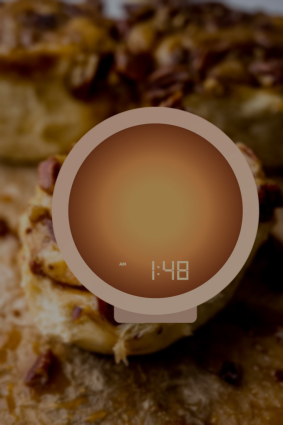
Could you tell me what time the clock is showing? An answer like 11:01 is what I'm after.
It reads 1:48
